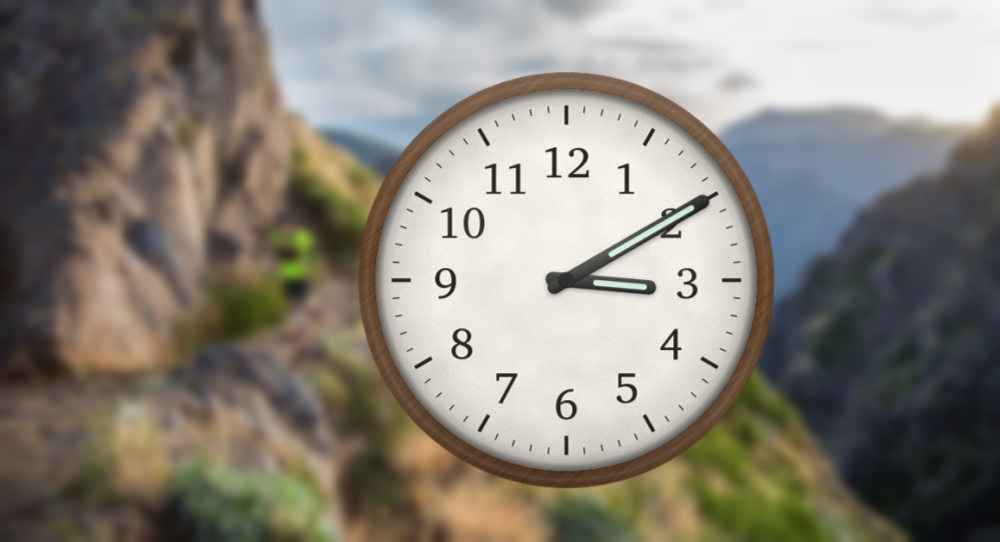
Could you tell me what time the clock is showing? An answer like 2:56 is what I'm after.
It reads 3:10
